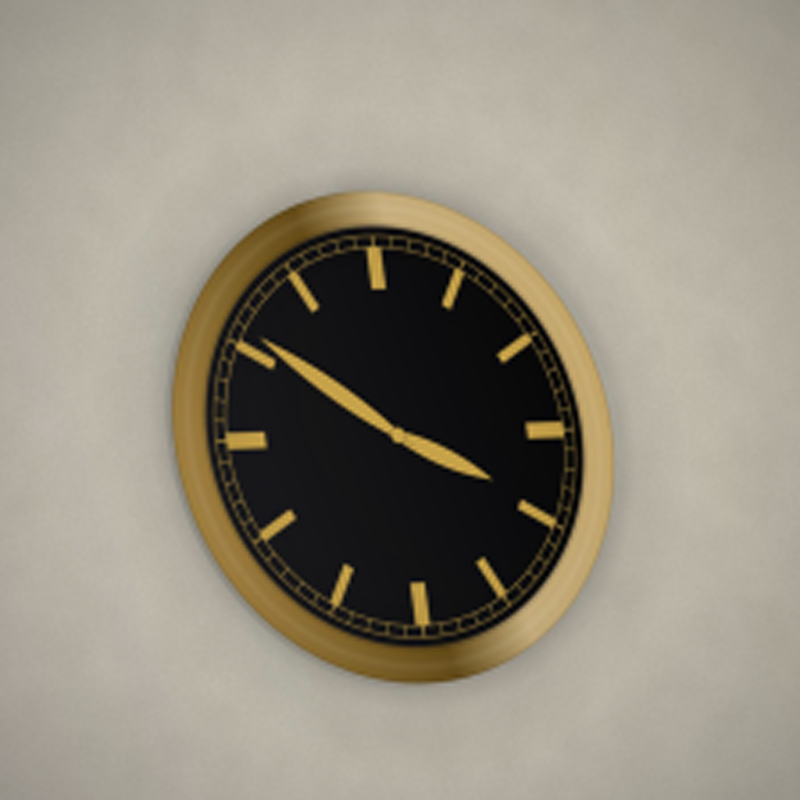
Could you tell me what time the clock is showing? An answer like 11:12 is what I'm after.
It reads 3:51
